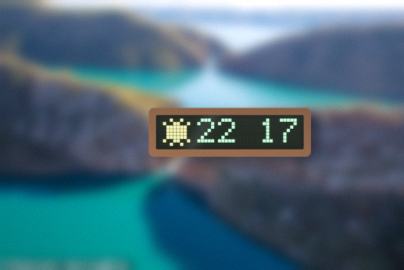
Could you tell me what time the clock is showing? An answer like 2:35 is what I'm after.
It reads 22:17
